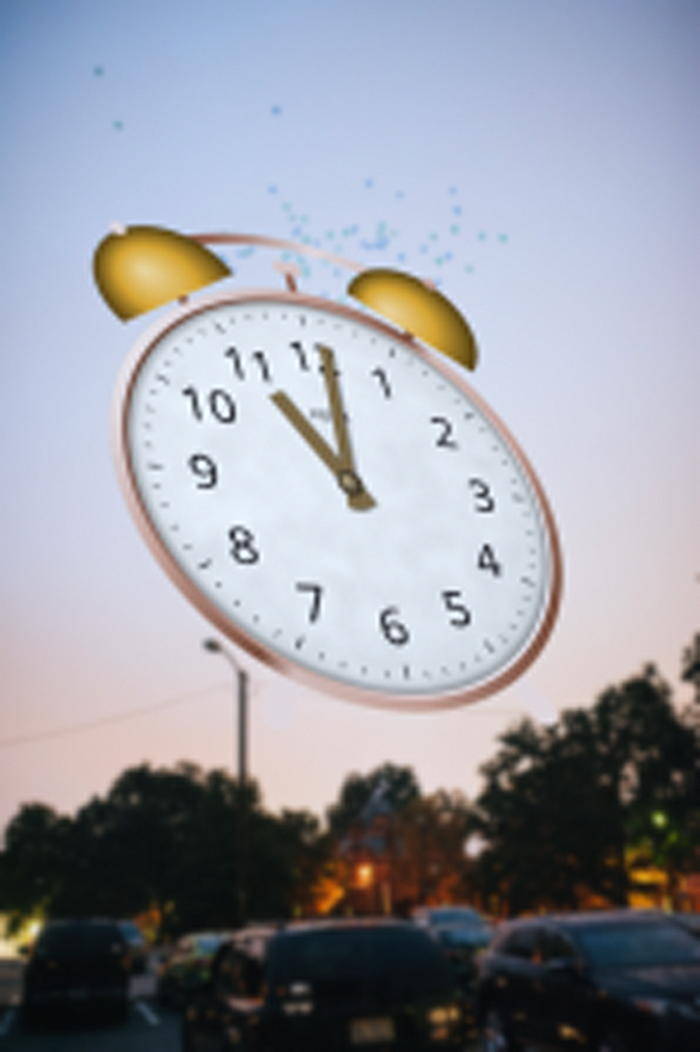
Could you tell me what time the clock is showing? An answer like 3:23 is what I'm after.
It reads 11:01
